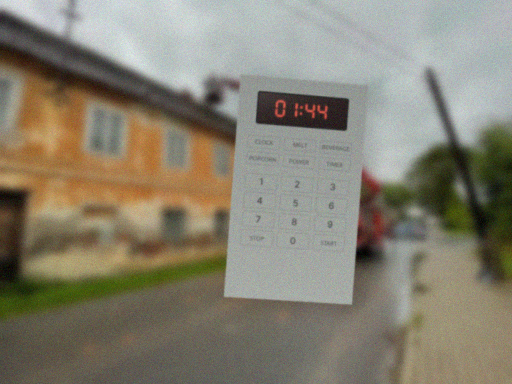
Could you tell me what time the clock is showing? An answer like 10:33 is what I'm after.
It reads 1:44
